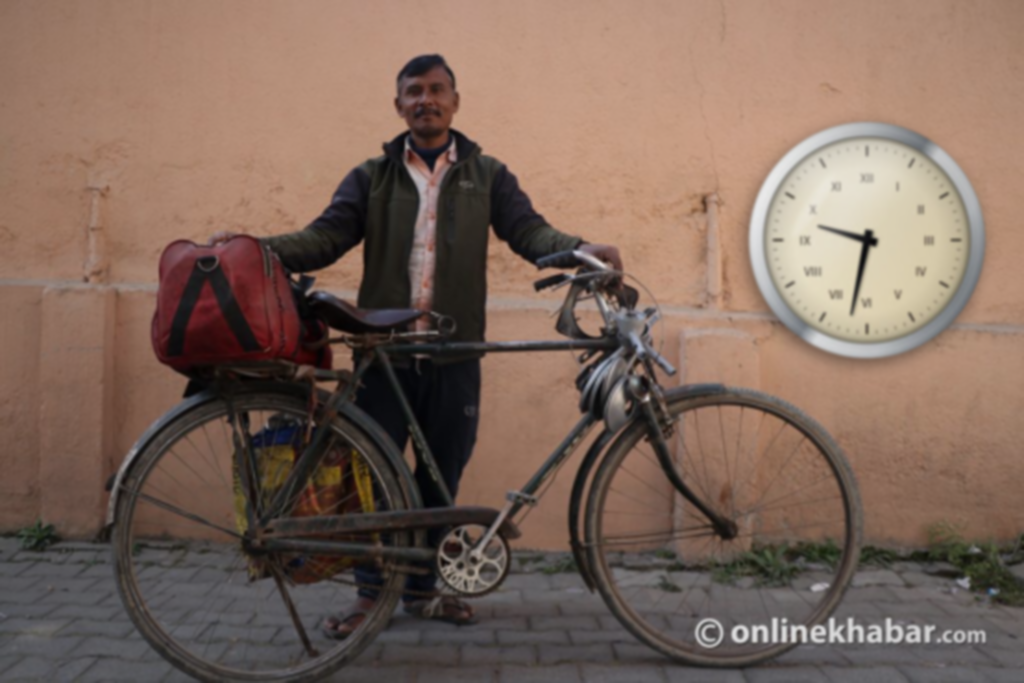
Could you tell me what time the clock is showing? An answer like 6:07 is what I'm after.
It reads 9:32
